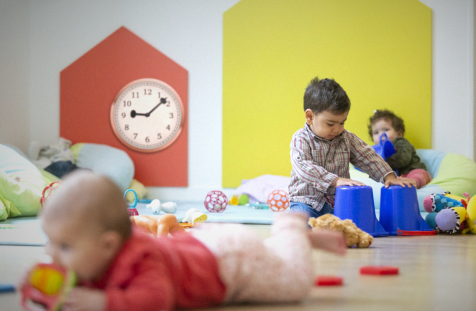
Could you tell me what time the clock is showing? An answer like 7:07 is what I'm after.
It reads 9:08
